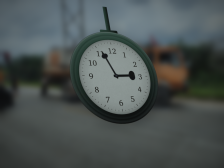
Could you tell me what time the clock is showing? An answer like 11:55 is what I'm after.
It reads 2:56
